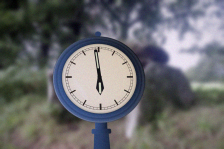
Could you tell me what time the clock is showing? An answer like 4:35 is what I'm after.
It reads 5:59
